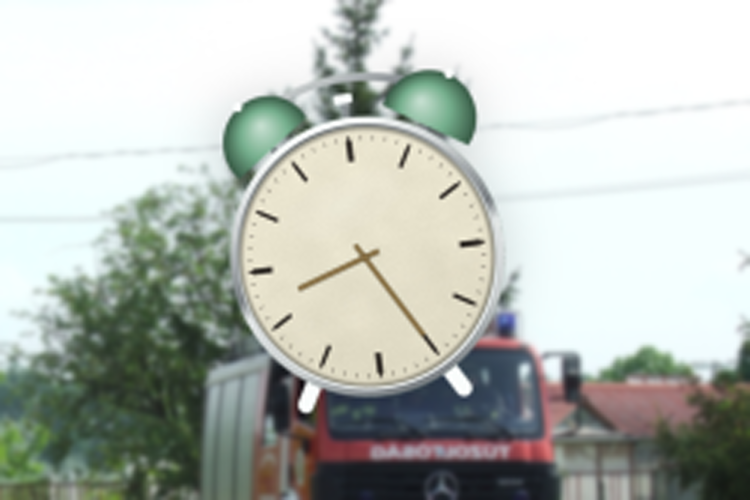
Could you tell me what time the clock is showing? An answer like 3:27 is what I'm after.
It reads 8:25
